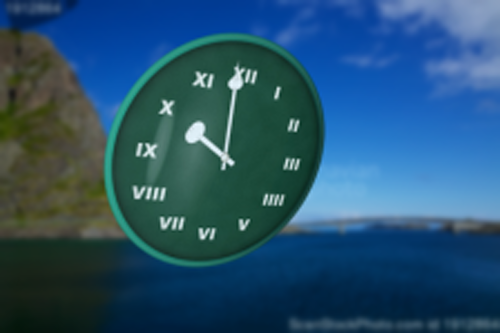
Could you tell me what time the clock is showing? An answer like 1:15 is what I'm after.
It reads 9:59
